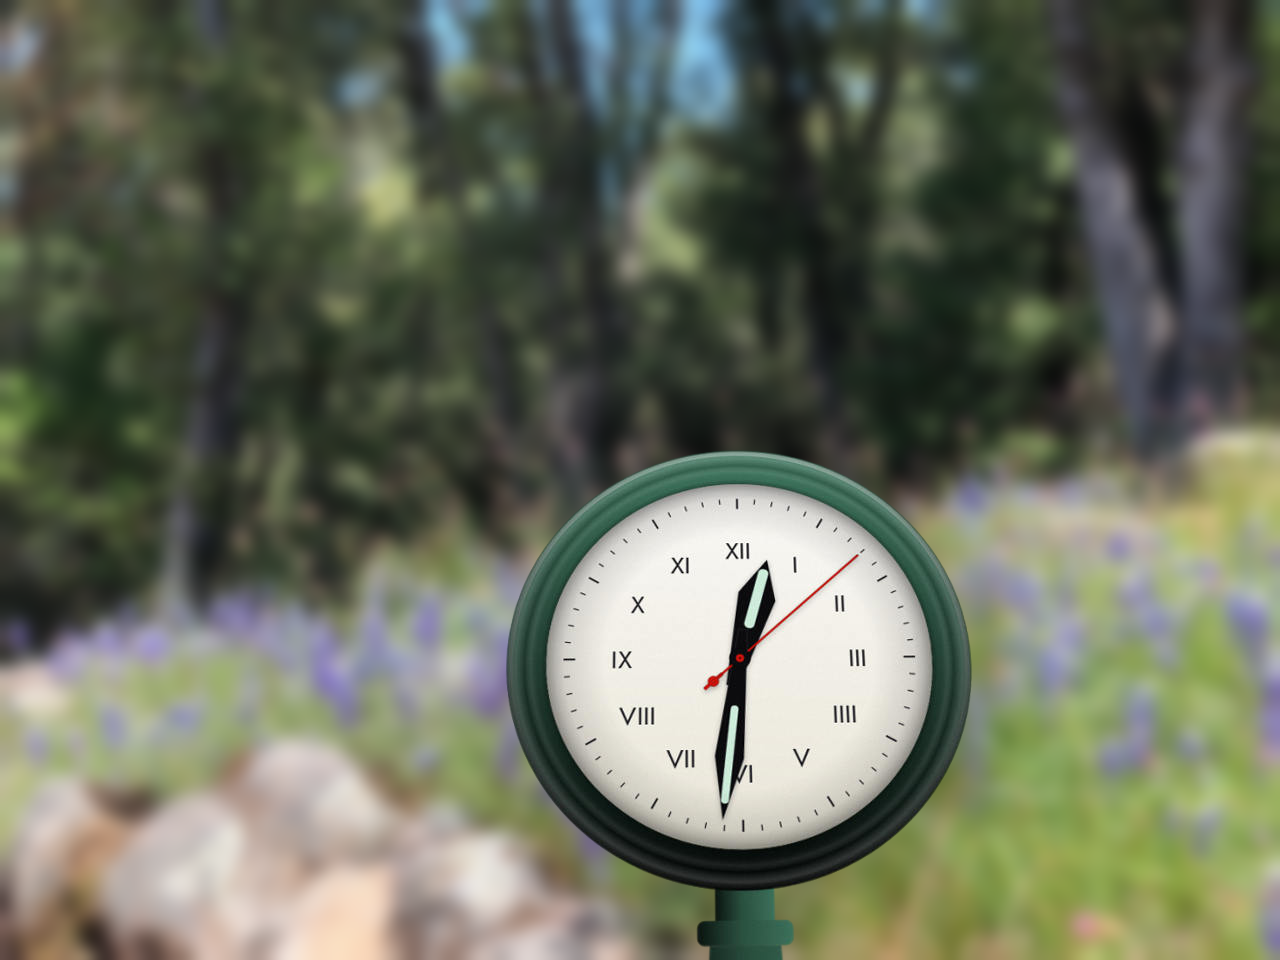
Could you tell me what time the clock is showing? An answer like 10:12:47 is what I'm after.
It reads 12:31:08
